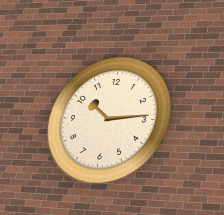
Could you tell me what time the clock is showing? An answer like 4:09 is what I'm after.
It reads 10:14
